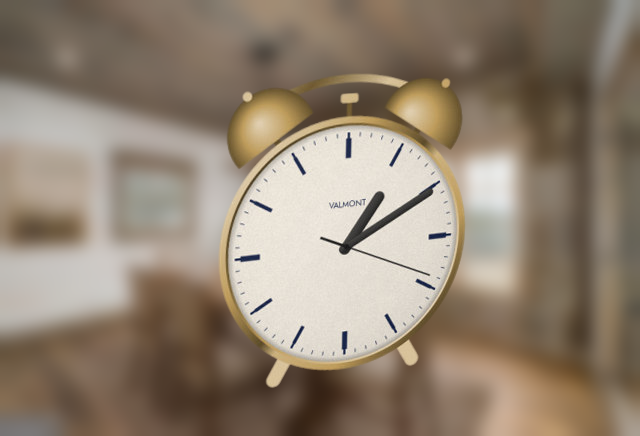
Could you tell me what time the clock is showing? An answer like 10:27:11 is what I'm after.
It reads 1:10:19
